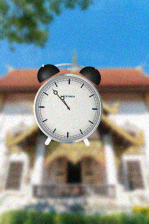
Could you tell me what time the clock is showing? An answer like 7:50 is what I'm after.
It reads 10:53
